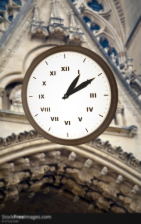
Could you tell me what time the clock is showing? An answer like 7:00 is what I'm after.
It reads 1:10
